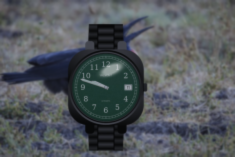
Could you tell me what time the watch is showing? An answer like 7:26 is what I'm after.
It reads 9:48
